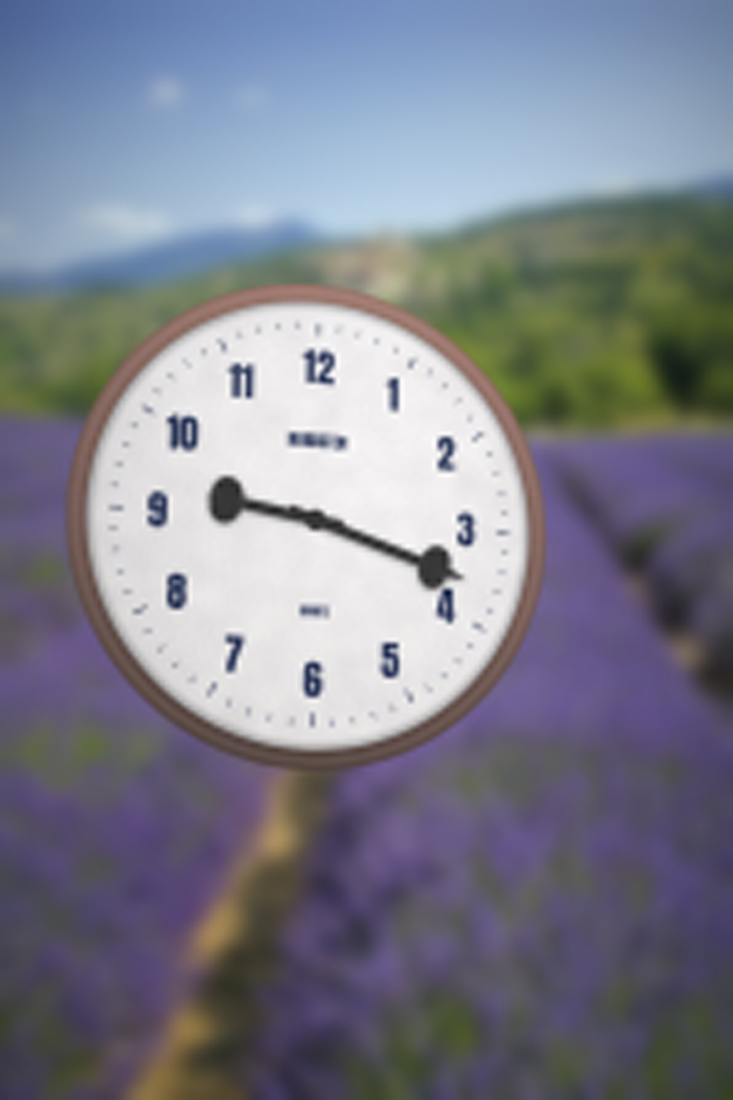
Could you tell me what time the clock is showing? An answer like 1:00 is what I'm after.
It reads 9:18
